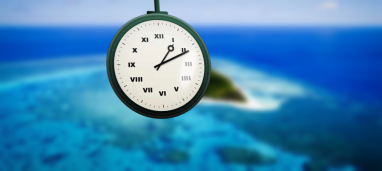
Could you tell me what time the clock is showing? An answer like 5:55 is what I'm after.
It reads 1:11
